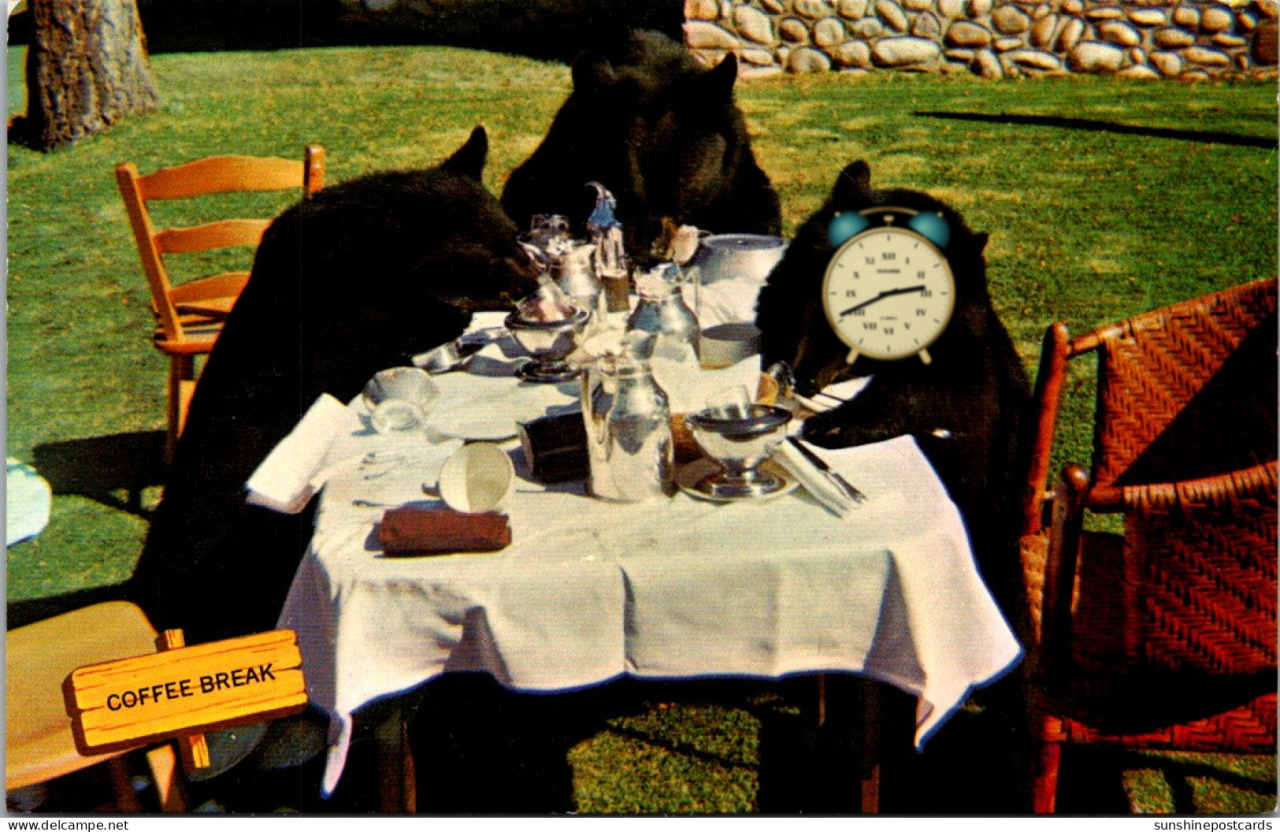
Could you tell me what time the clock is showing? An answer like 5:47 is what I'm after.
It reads 2:41
